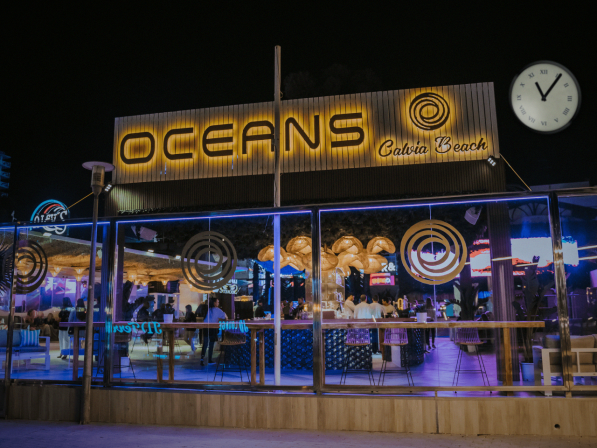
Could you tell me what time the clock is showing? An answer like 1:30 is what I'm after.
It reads 11:06
